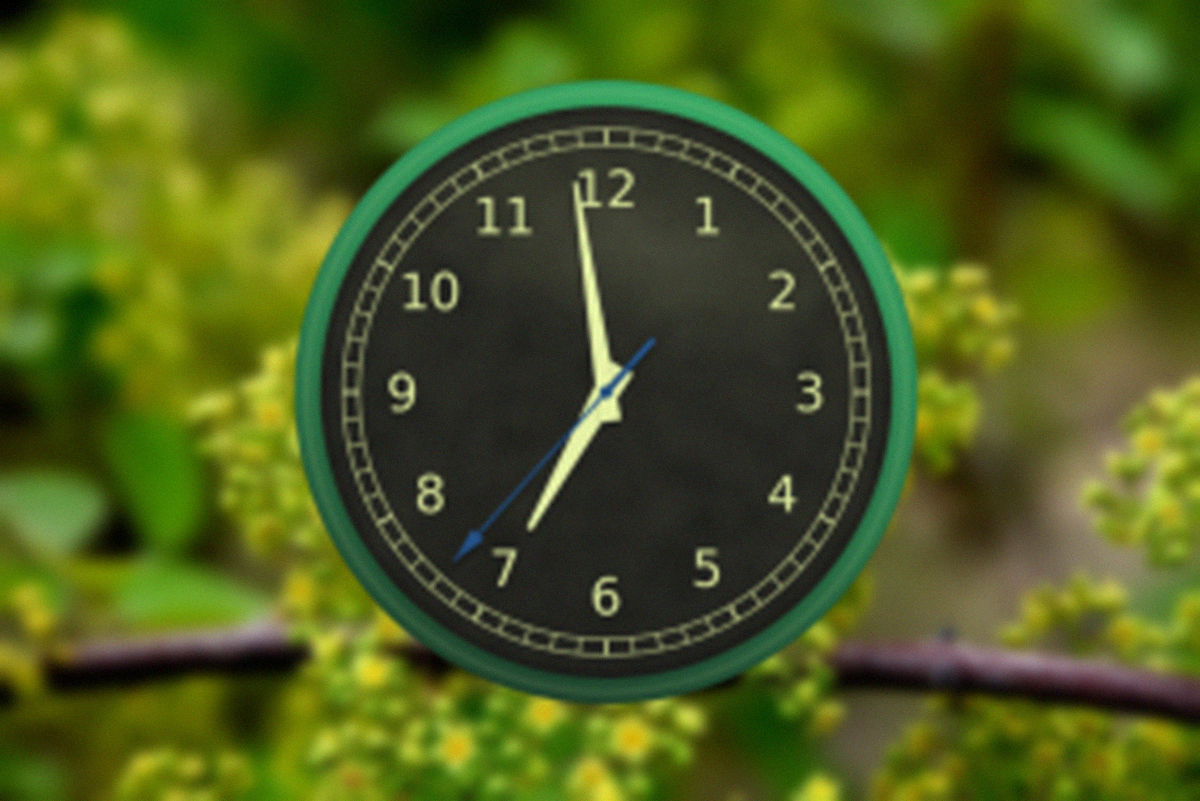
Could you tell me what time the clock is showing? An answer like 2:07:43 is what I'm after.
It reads 6:58:37
